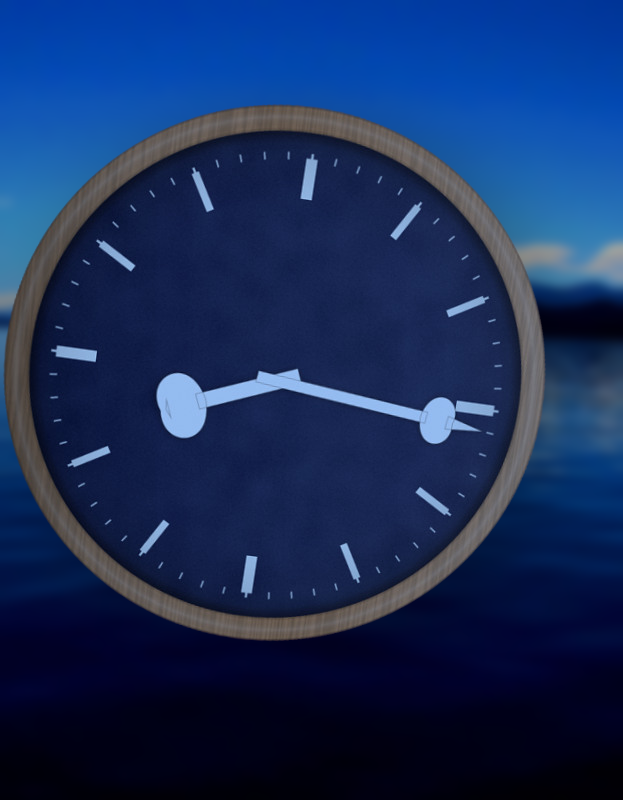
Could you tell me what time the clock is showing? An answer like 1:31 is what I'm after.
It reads 8:16
